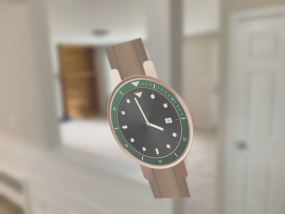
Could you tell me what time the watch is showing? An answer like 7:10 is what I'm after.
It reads 3:58
